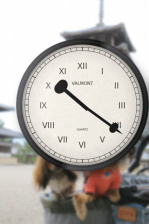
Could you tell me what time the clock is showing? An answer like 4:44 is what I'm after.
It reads 10:21
